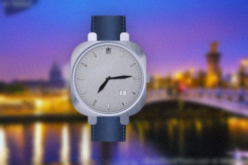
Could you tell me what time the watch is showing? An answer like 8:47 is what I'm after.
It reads 7:14
